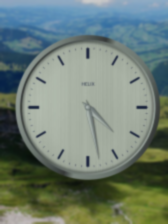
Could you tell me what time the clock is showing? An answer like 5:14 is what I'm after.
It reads 4:28
